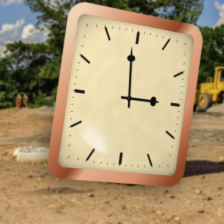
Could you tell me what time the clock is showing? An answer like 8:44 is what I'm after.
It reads 2:59
